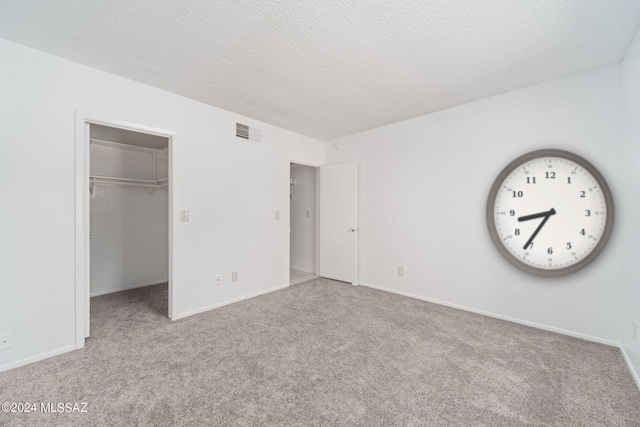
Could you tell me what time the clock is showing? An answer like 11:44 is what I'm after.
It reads 8:36
